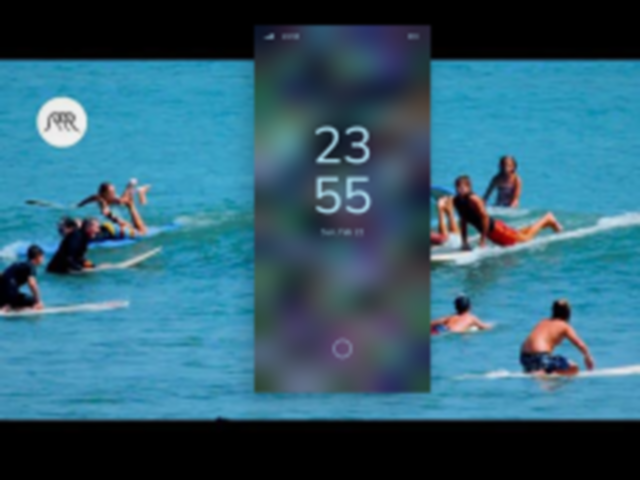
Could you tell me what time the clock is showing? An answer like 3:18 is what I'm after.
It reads 23:55
